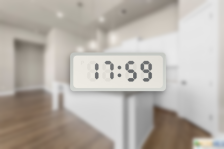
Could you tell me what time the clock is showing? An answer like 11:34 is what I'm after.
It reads 17:59
